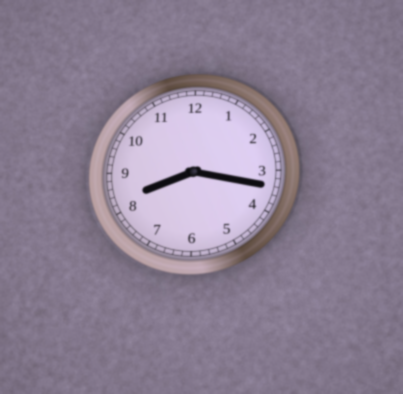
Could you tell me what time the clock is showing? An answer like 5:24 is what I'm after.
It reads 8:17
